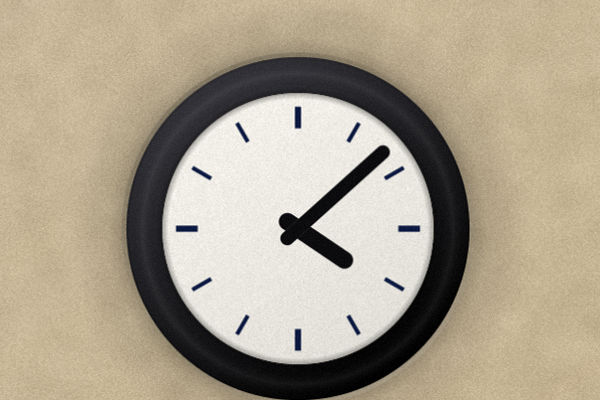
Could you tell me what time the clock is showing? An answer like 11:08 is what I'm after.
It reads 4:08
